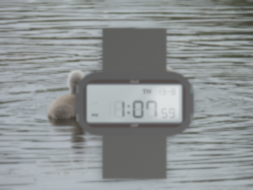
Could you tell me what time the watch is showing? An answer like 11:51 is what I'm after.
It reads 1:07
